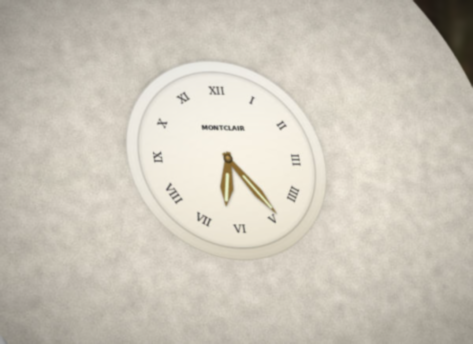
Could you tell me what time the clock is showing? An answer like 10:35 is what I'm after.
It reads 6:24
